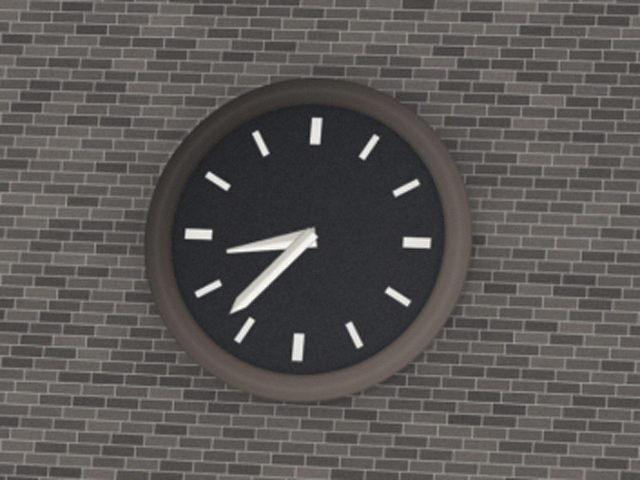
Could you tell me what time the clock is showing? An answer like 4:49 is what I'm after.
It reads 8:37
